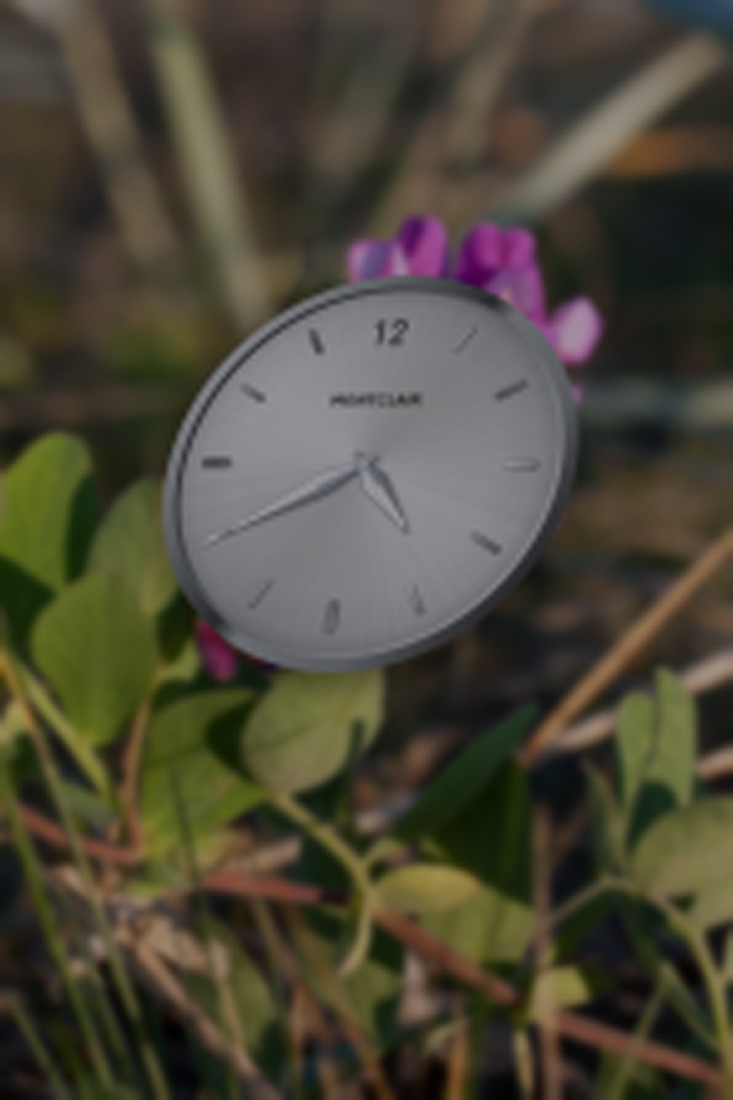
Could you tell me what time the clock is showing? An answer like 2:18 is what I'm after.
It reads 4:40
